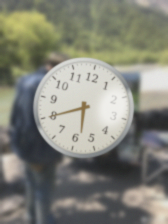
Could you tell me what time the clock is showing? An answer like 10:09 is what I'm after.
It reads 5:40
